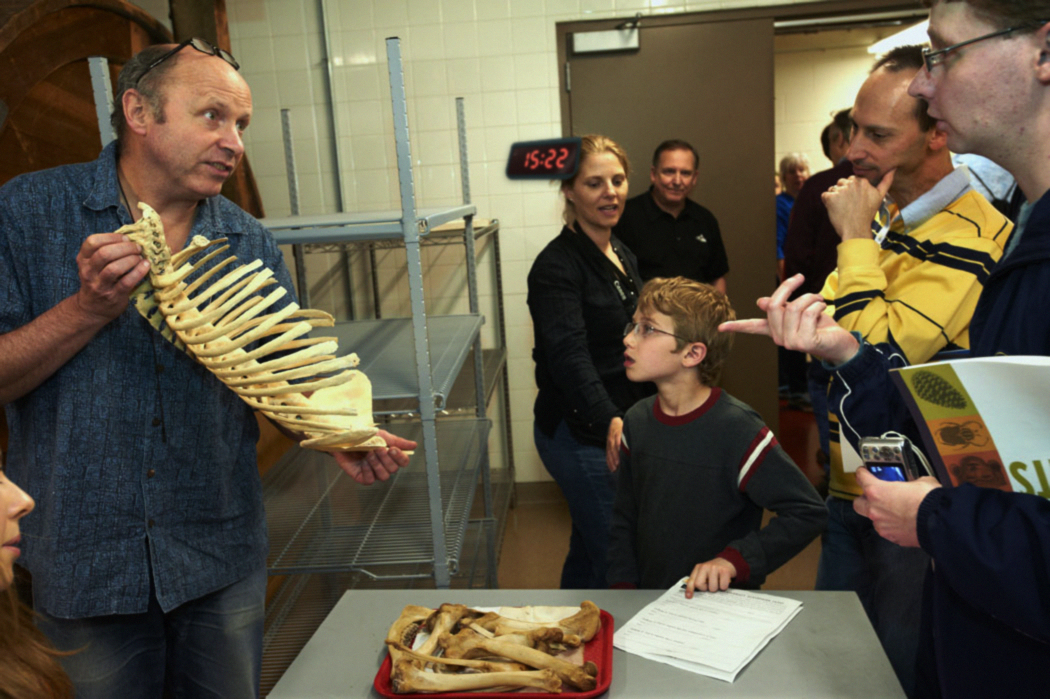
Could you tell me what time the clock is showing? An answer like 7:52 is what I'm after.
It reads 15:22
